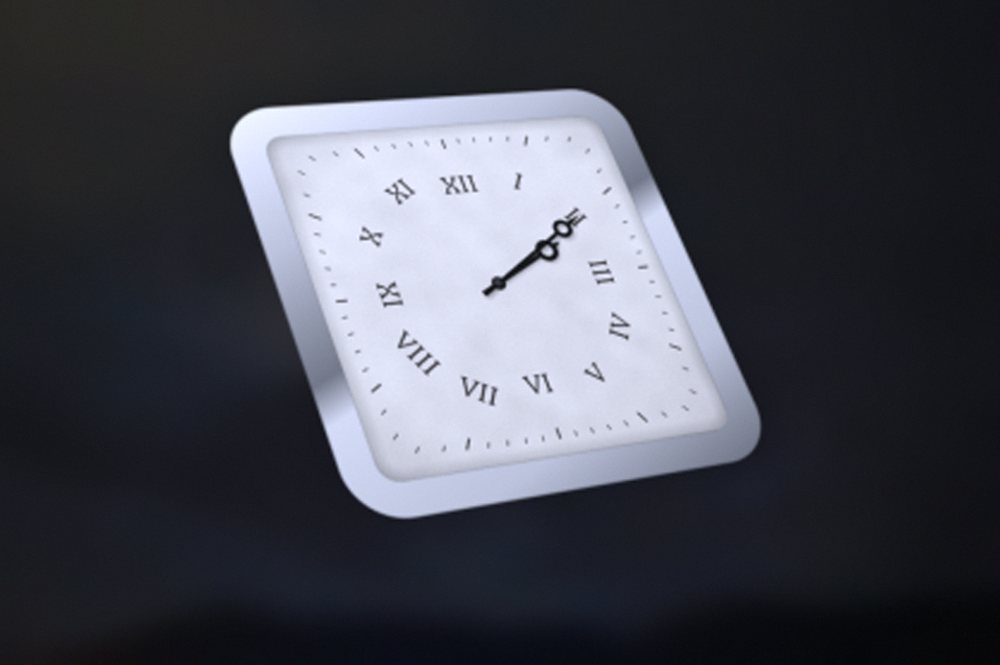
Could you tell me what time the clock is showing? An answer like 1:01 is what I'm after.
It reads 2:10
